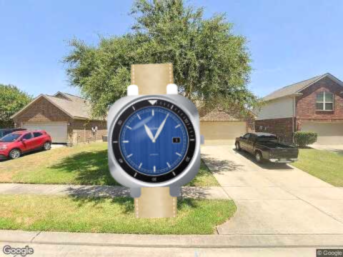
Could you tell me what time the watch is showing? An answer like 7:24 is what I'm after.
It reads 11:05
